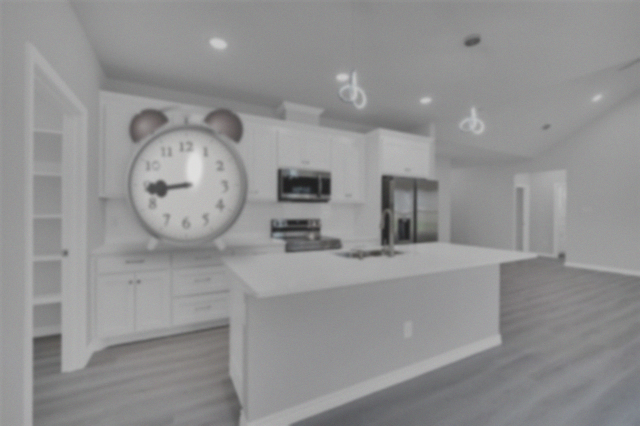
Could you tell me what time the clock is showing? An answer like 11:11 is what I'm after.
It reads 8:44
